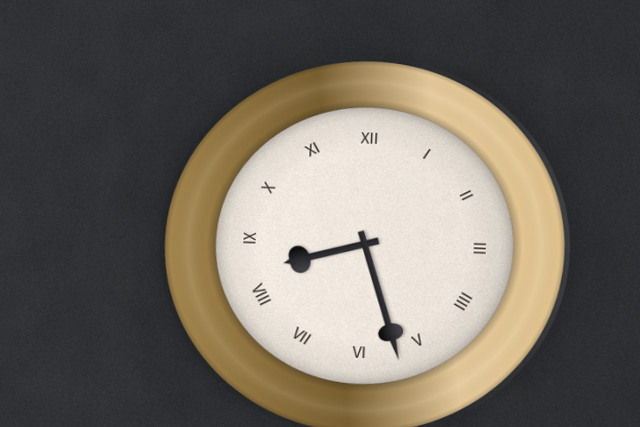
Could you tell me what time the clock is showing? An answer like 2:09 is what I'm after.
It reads 8:27
